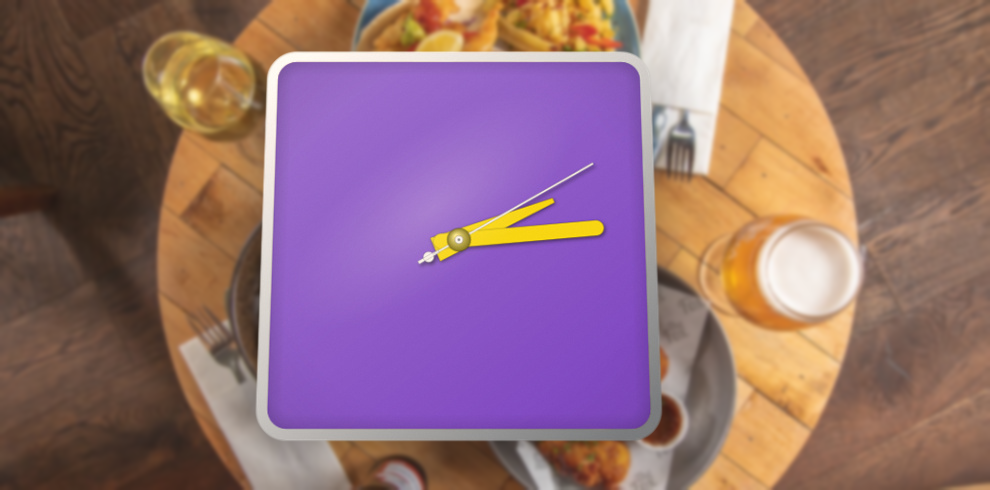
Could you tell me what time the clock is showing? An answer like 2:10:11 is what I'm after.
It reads 2:14:10
